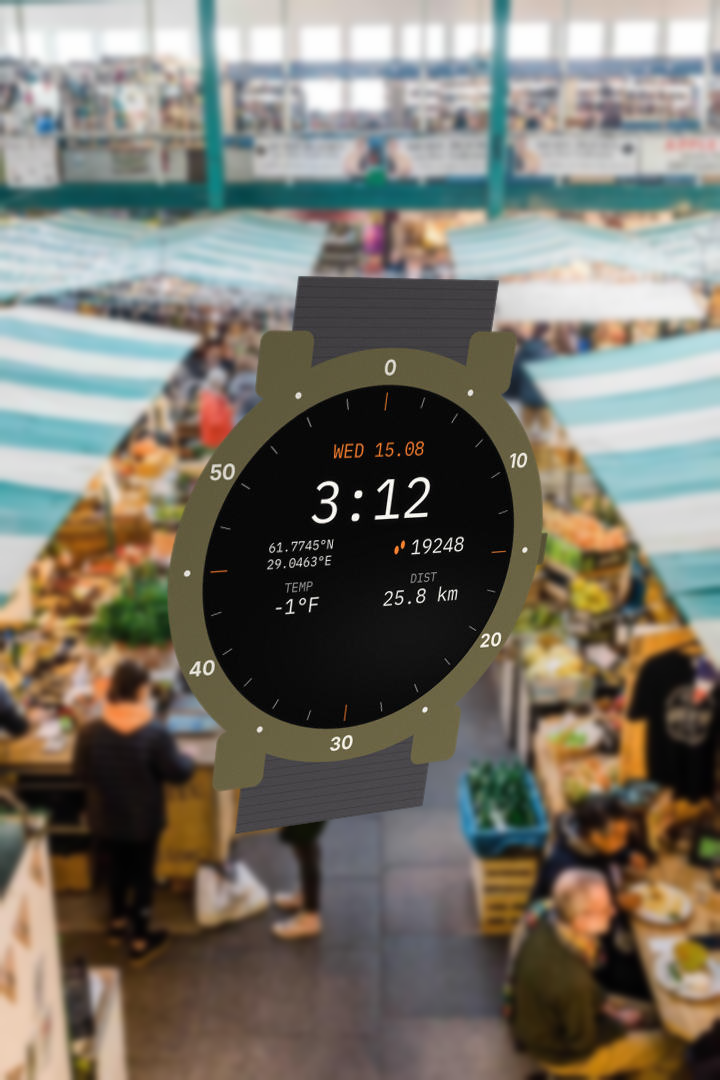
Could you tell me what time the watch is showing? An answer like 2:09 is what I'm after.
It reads 3:12
